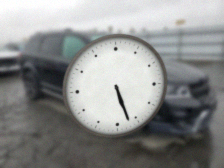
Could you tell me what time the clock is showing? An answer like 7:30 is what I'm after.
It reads 5:27
